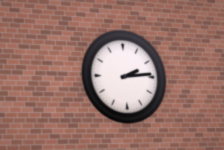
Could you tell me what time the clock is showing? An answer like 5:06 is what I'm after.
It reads 2:14
